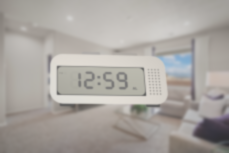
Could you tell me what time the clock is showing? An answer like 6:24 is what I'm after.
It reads 12:59
